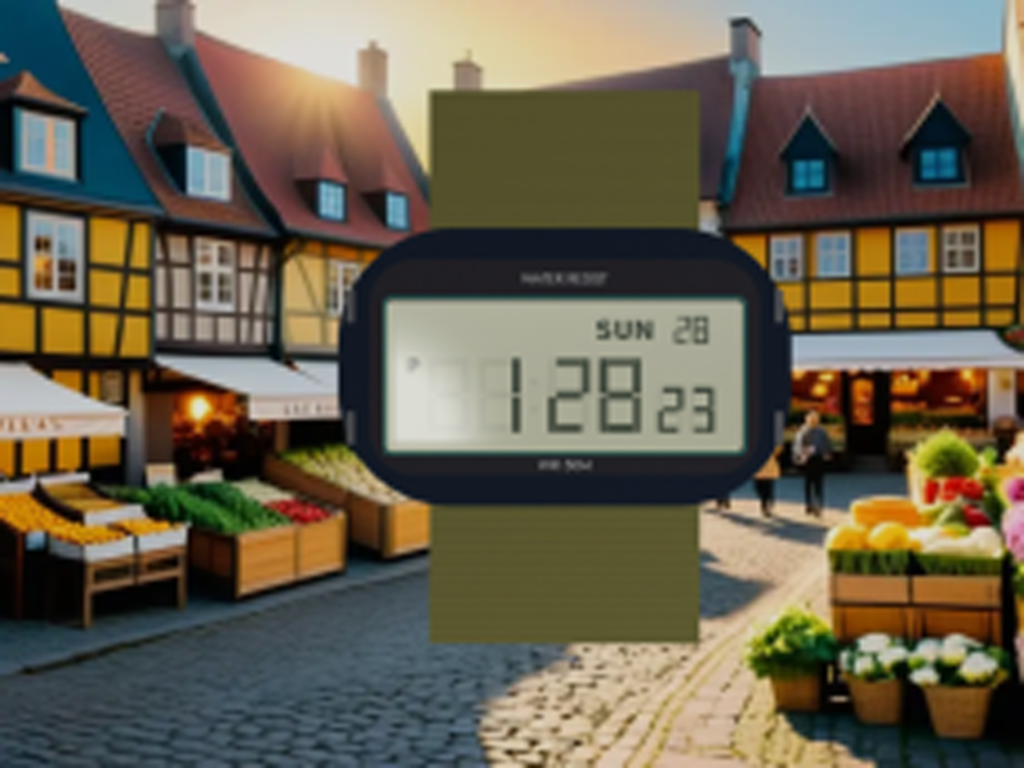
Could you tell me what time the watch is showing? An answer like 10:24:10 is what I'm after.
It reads 1:28:23
